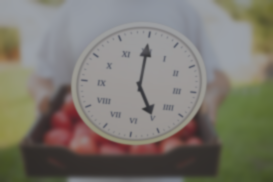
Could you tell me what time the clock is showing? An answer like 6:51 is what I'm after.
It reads 5:00
